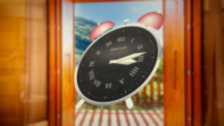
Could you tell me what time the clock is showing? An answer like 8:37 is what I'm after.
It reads 3:13
